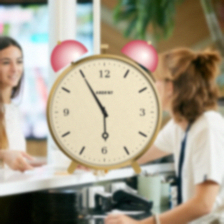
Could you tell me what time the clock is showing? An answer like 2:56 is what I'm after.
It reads 5:55
